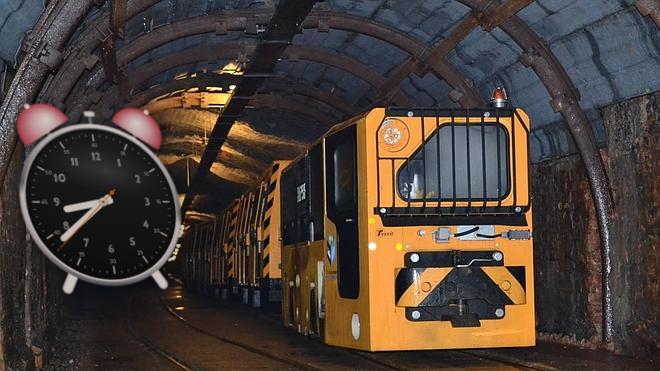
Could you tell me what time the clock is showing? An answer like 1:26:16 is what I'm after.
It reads 8:38:38
